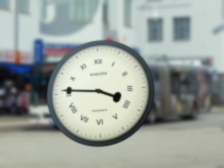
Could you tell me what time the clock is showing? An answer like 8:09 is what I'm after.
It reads 3:46
